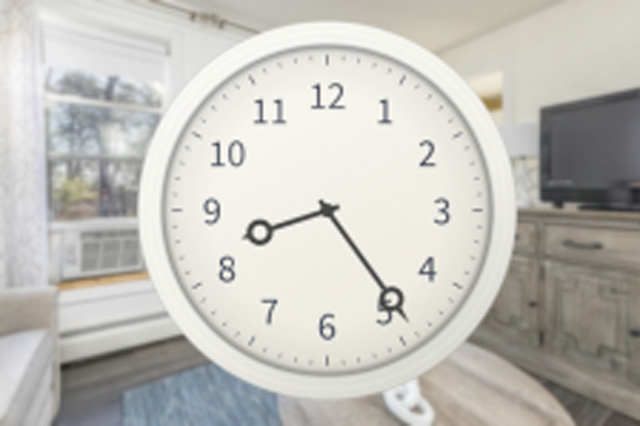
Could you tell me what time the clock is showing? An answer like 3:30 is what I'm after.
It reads 8:24
